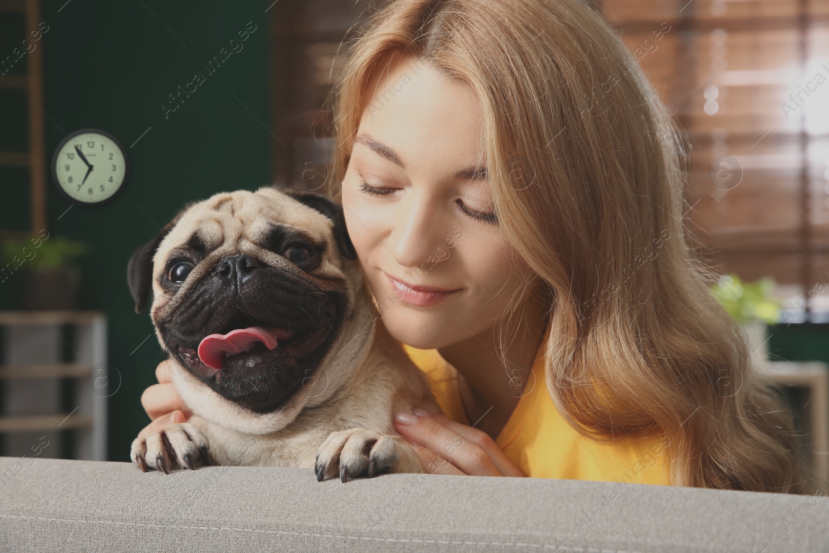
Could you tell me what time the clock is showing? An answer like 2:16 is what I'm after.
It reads 6:54
